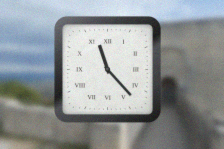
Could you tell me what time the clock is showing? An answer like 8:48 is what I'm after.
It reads 11:23
